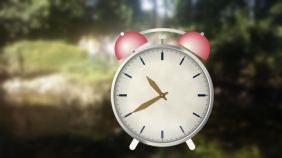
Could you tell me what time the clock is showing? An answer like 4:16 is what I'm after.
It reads 10:40
